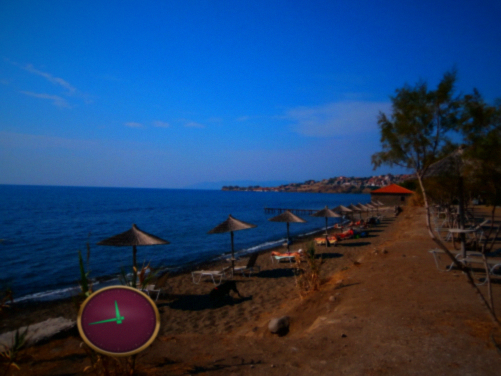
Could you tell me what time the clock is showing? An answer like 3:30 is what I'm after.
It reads 11:43
